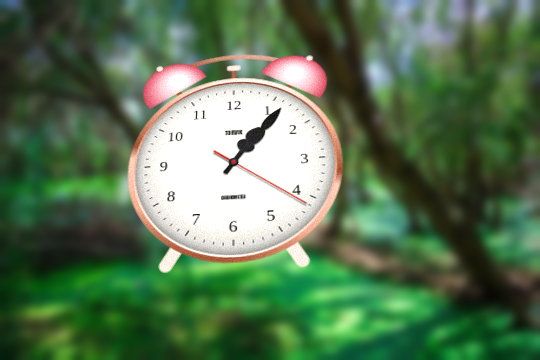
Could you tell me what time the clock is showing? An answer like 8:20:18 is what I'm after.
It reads 1:06:21
